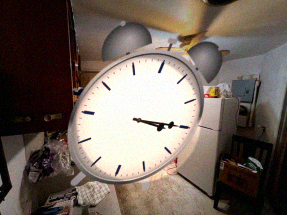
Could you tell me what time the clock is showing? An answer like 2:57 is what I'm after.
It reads 3:15
